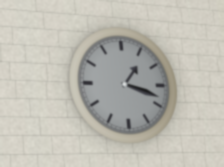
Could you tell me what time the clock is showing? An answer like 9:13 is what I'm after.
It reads 1:18
